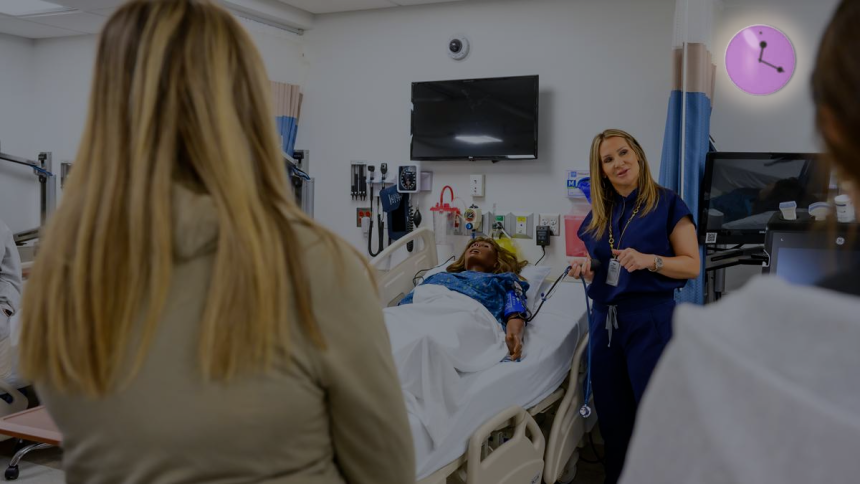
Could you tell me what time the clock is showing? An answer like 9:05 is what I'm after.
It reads 12:19
